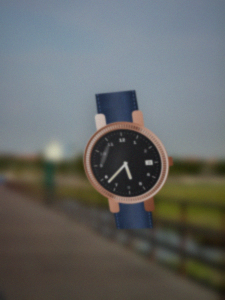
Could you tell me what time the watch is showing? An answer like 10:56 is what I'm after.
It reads 5:38
